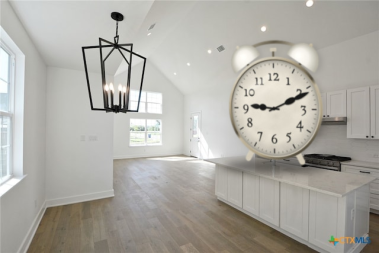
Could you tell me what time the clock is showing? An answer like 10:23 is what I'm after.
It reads 9:11
